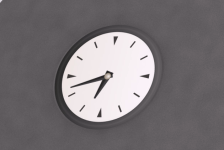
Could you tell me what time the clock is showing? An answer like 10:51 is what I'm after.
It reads 6:42
